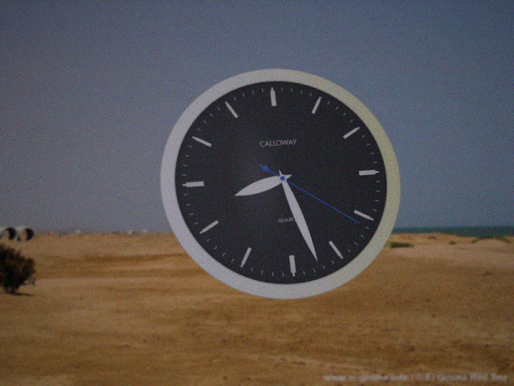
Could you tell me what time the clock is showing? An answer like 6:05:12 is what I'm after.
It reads 8:27:21
